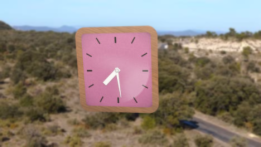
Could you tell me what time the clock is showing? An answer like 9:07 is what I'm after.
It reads 7:29
